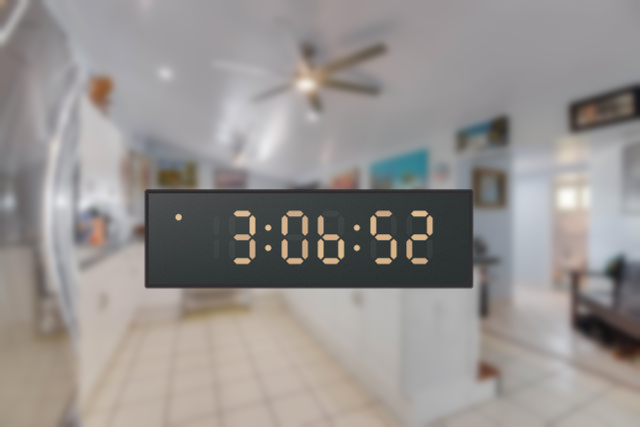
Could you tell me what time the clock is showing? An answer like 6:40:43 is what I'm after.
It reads 3:06:52
